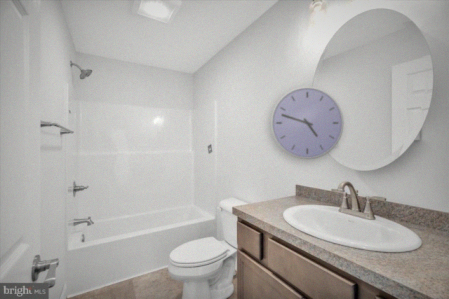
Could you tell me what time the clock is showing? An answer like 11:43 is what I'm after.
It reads 4:48
